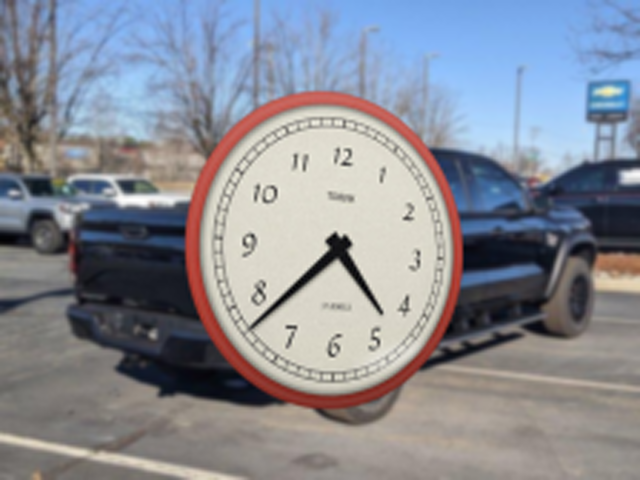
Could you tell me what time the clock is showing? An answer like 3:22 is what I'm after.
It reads 4:38
